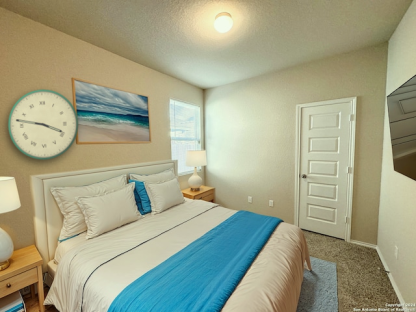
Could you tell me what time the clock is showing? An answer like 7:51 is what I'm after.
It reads 3:47
